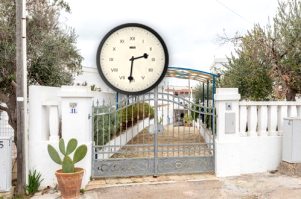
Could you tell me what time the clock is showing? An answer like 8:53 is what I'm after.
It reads 2:31
